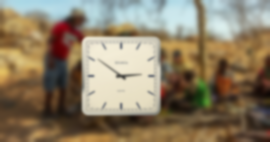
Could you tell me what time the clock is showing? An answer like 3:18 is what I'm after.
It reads 2:51
